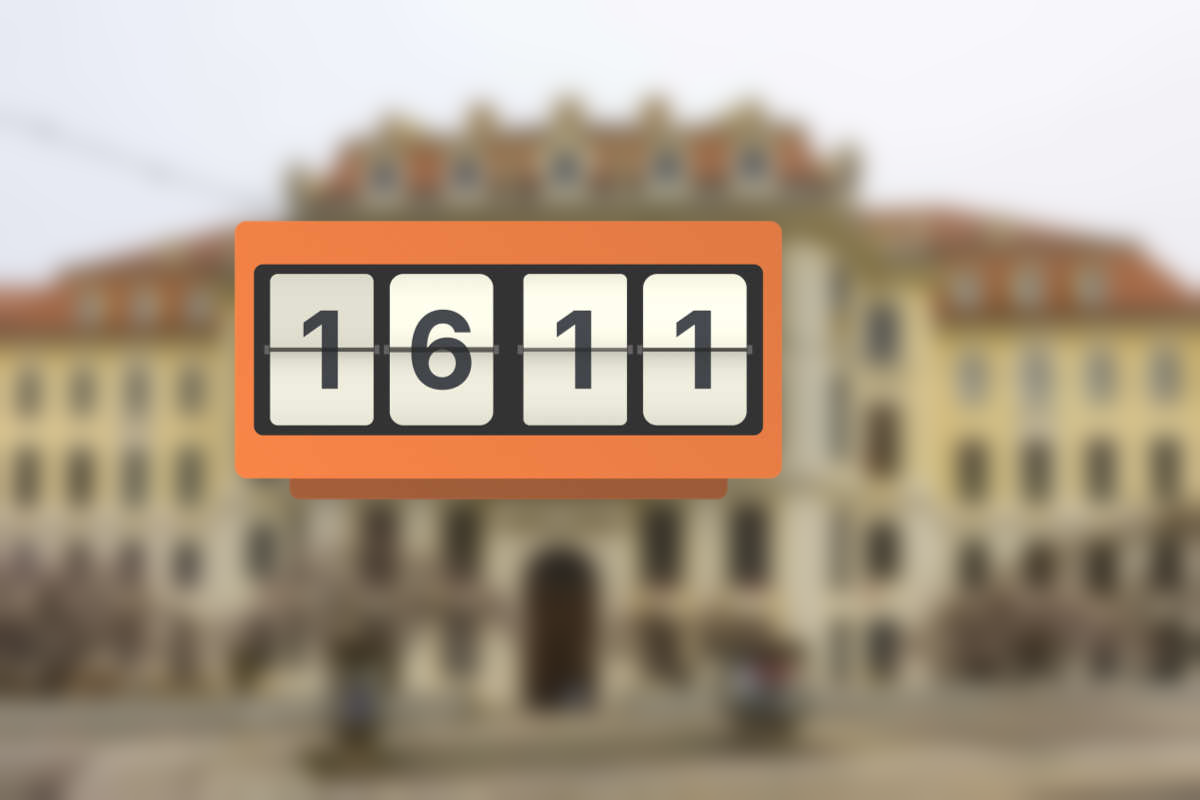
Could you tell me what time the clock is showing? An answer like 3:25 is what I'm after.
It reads 16:11
